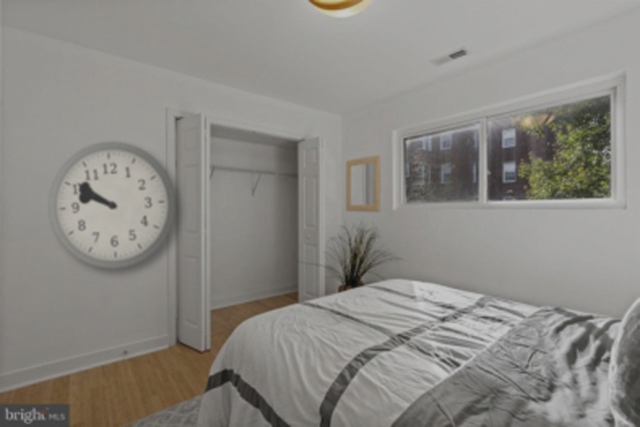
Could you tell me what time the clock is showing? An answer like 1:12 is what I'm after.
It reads 9:51
